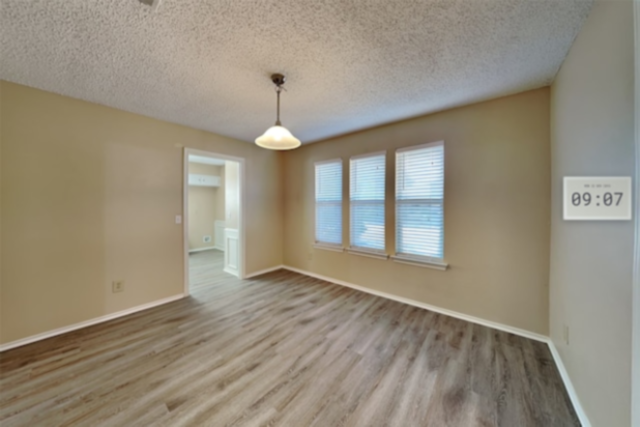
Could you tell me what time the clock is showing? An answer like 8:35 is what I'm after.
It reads 9:07
